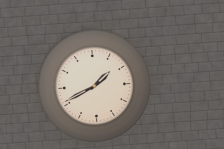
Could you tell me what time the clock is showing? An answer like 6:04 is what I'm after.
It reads 1:41
